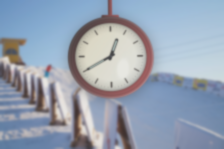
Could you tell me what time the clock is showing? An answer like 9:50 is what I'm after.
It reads 12:40
